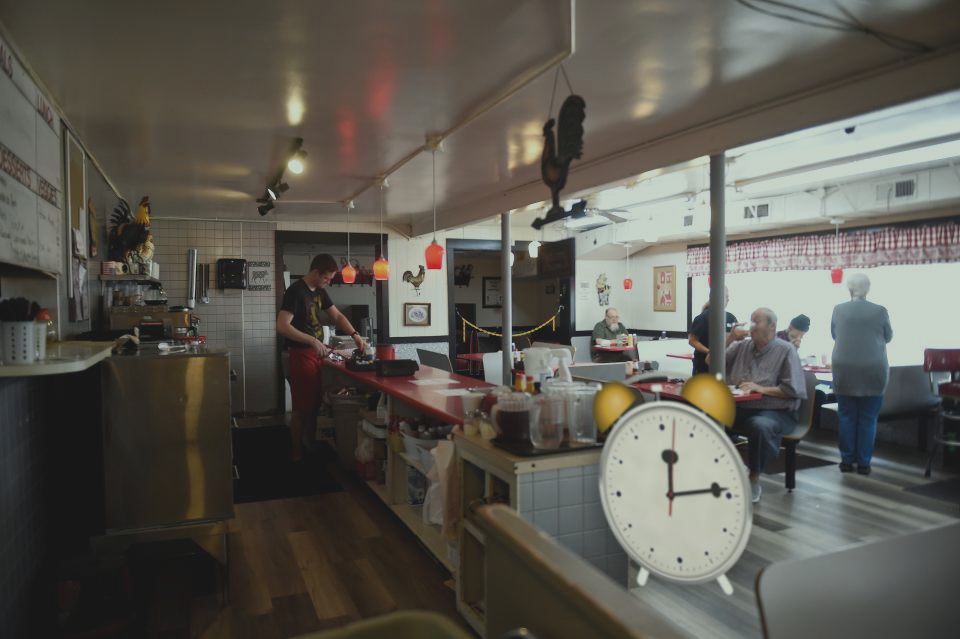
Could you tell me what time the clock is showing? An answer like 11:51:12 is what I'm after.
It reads 12:14:02
